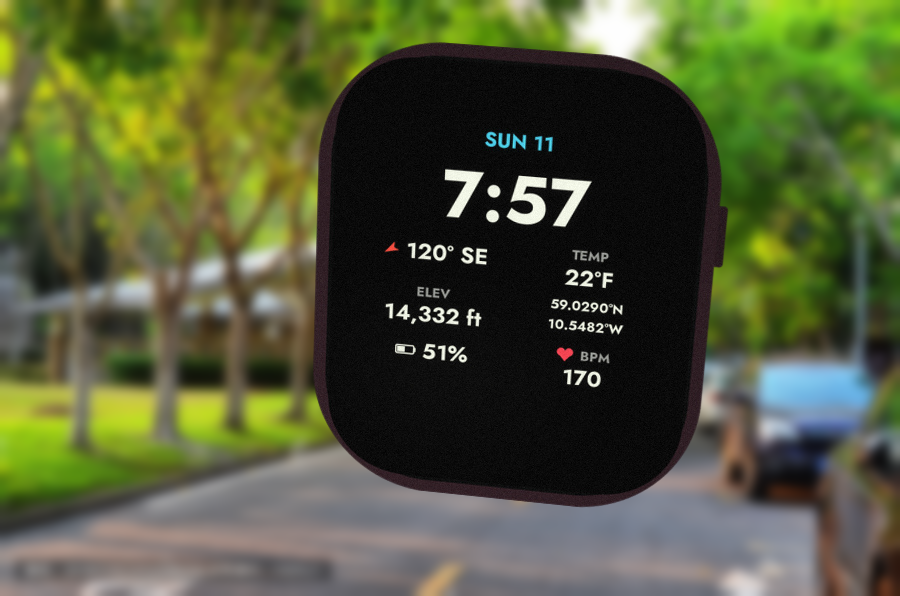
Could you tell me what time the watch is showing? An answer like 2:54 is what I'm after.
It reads 7:57
